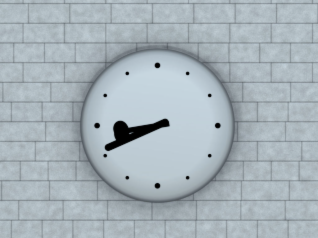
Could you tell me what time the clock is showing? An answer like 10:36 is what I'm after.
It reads 8:41
